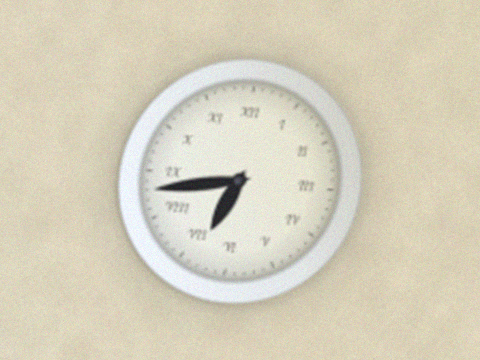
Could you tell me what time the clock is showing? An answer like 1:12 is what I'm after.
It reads 6:43
